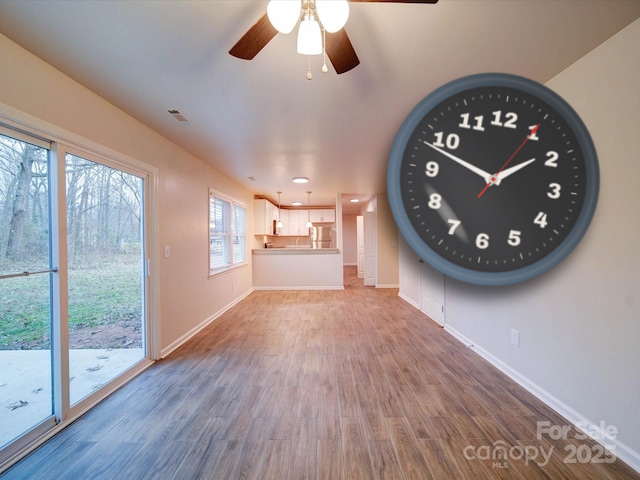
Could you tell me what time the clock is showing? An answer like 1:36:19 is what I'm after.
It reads 1:48:05
